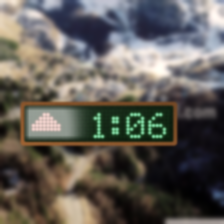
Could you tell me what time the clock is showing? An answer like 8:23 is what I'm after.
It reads 1:06
